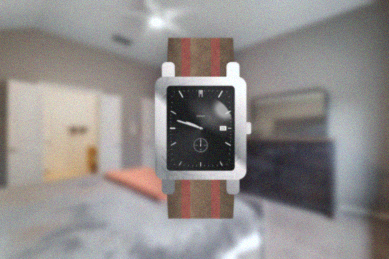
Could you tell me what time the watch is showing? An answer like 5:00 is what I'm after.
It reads 9:48
